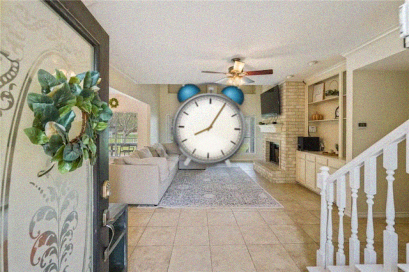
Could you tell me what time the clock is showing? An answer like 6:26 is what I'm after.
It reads 8:05
